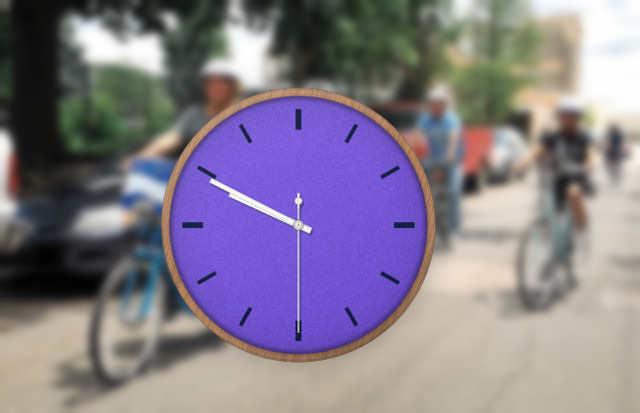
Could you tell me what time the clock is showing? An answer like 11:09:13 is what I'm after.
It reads 9:49:30
